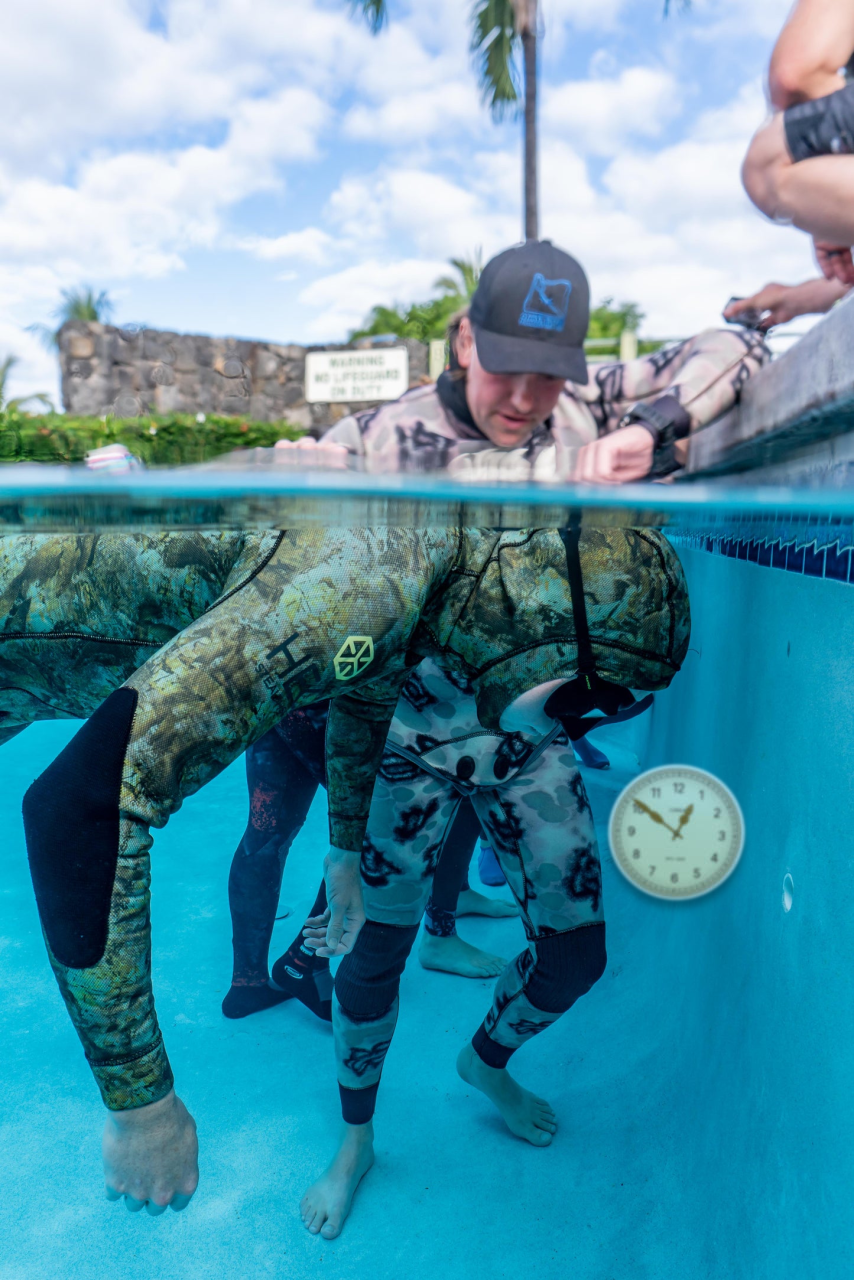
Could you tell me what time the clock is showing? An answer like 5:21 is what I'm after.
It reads 12:51
